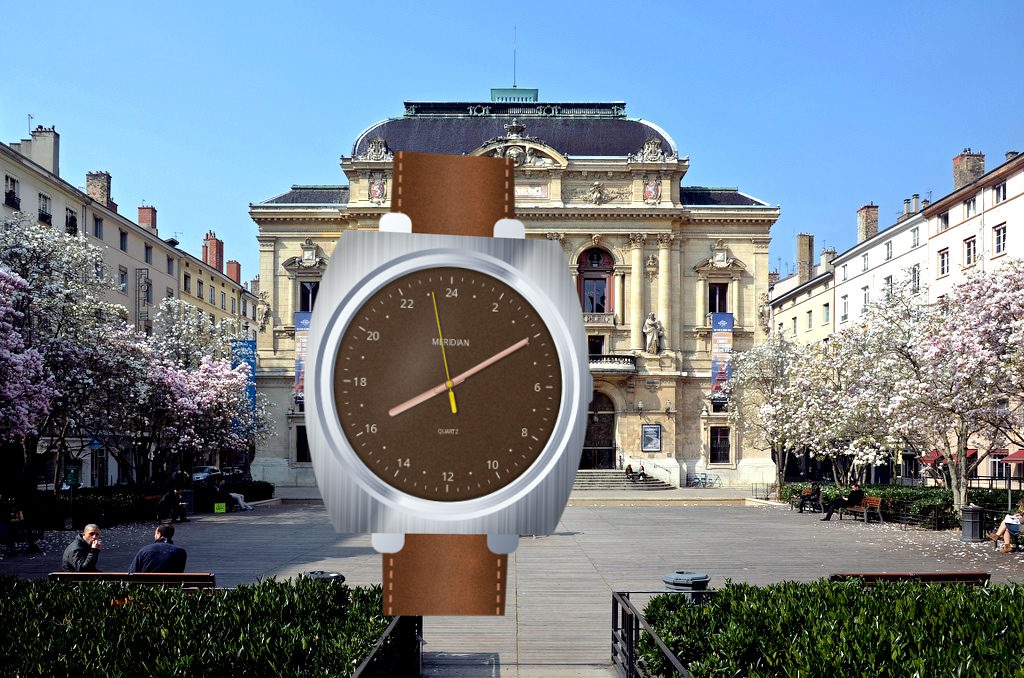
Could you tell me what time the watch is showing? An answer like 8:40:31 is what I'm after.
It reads 16:09:58
